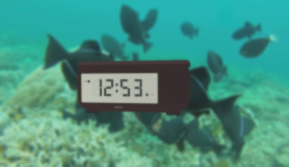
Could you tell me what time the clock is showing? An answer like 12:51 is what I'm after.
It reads 12:53
